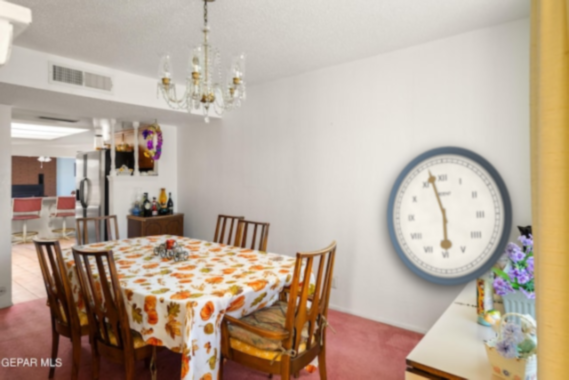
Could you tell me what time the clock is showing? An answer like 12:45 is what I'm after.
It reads 5:57
